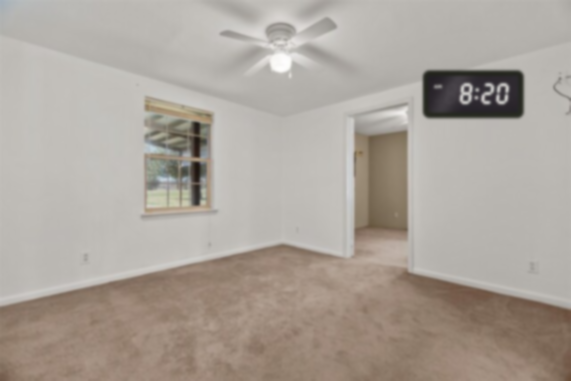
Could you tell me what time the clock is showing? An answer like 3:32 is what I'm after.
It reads 8:20
